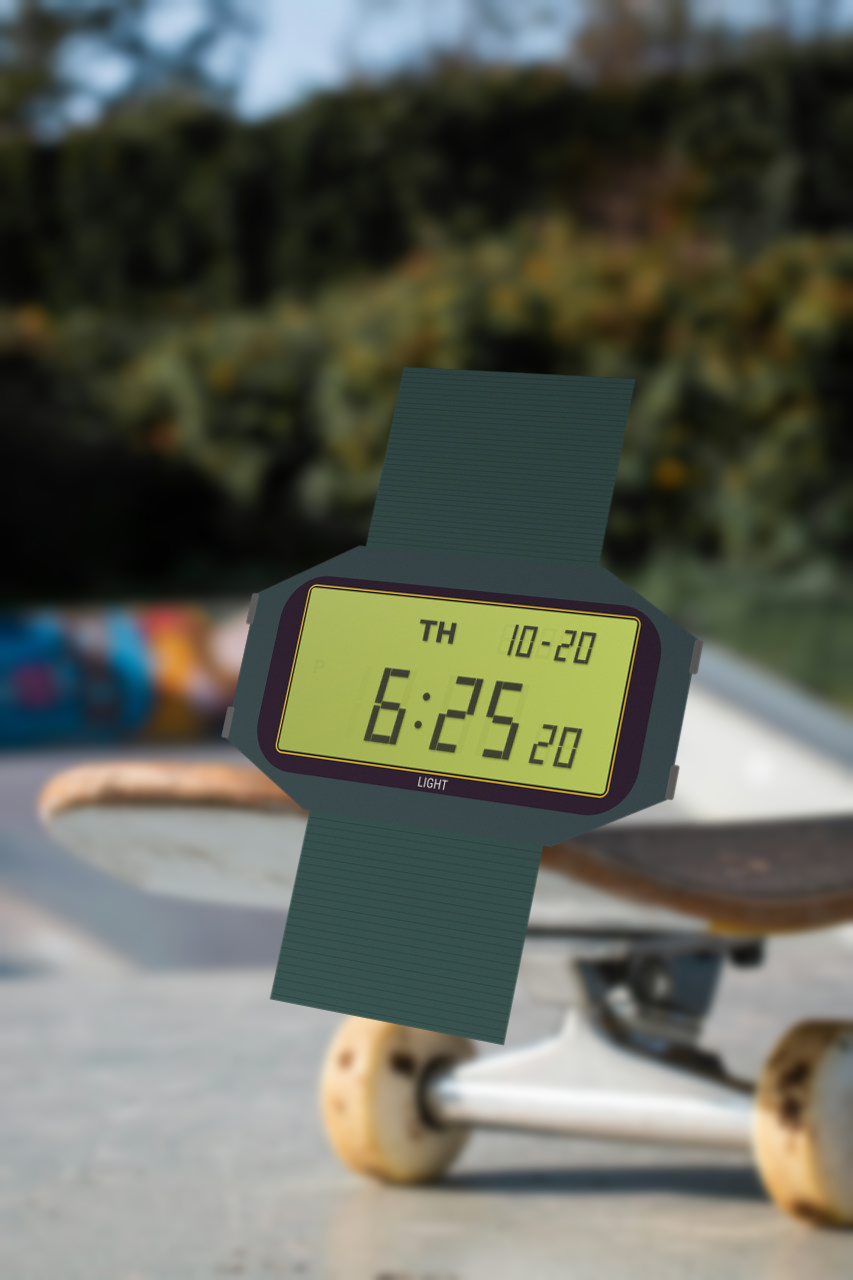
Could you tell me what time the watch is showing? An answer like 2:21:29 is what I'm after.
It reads 6:25:20
